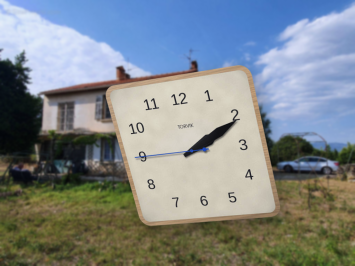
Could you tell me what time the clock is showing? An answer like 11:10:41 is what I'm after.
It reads 2:10:45
